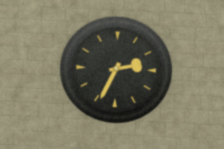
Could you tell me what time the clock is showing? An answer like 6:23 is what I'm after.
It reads 2:34
